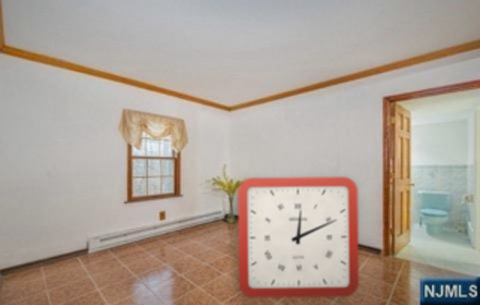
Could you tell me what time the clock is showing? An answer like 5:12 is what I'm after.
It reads 12:11
